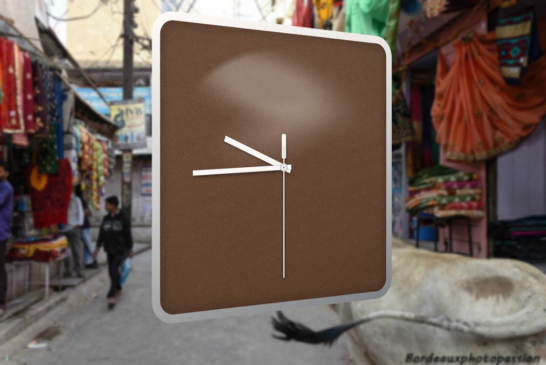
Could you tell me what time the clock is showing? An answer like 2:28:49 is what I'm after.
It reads 9:44:30
